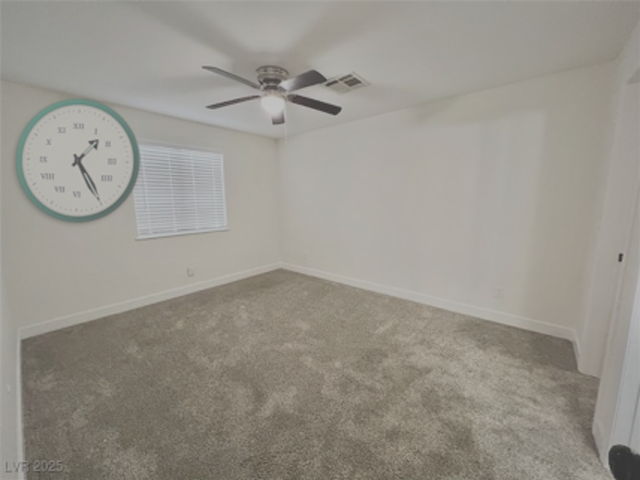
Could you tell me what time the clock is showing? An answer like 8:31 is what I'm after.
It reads 1:25
